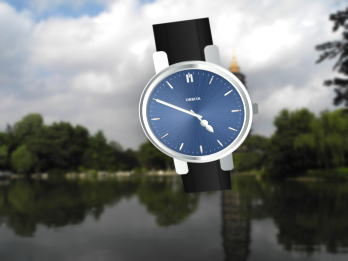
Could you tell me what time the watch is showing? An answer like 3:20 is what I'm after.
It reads 4:50
